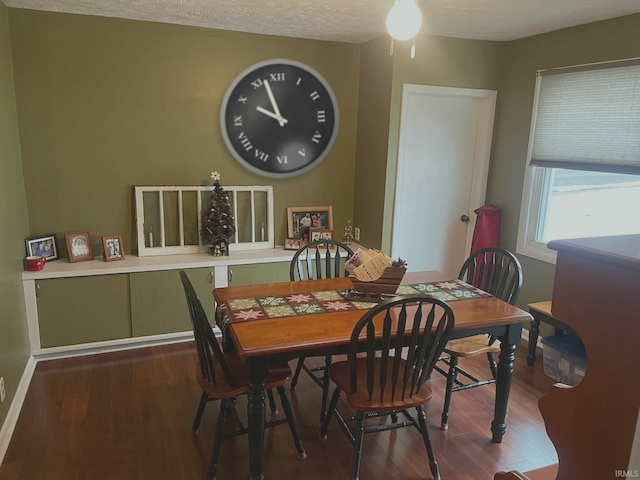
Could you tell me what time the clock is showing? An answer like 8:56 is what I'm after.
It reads 9:57
